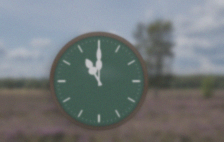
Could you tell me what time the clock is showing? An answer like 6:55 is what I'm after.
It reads 11:00
